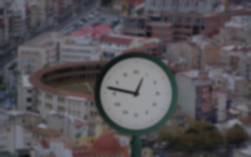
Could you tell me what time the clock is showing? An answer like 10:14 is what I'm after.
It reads 12:47
